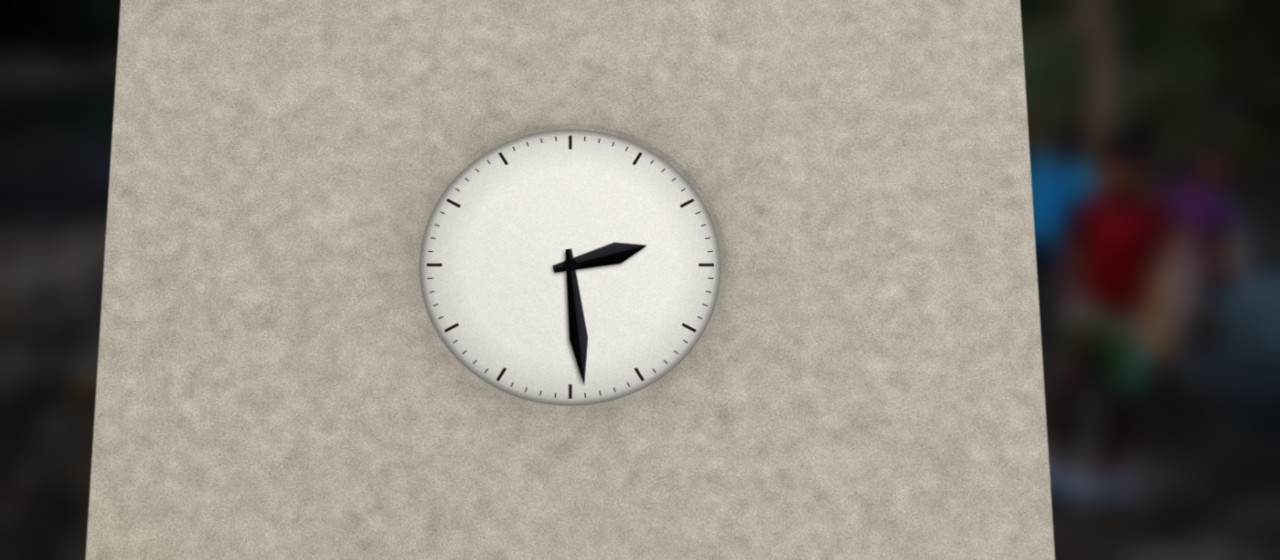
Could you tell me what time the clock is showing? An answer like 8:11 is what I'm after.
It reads 2:29
